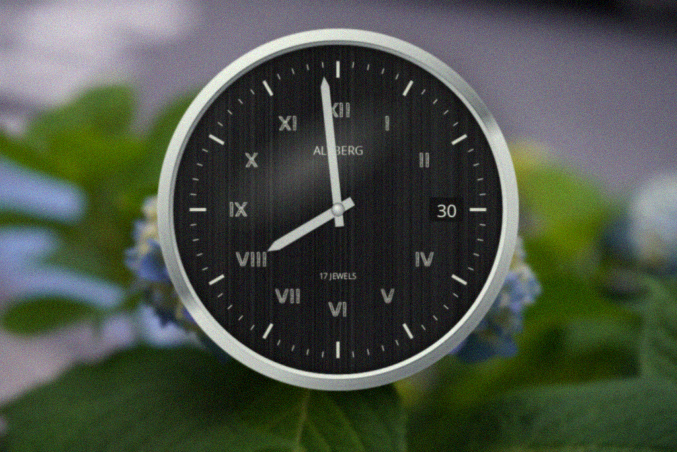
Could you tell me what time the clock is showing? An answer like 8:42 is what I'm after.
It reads 7:59
